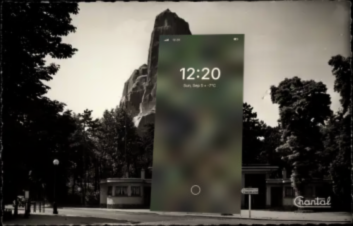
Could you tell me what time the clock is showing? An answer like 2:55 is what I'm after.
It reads 12:20
